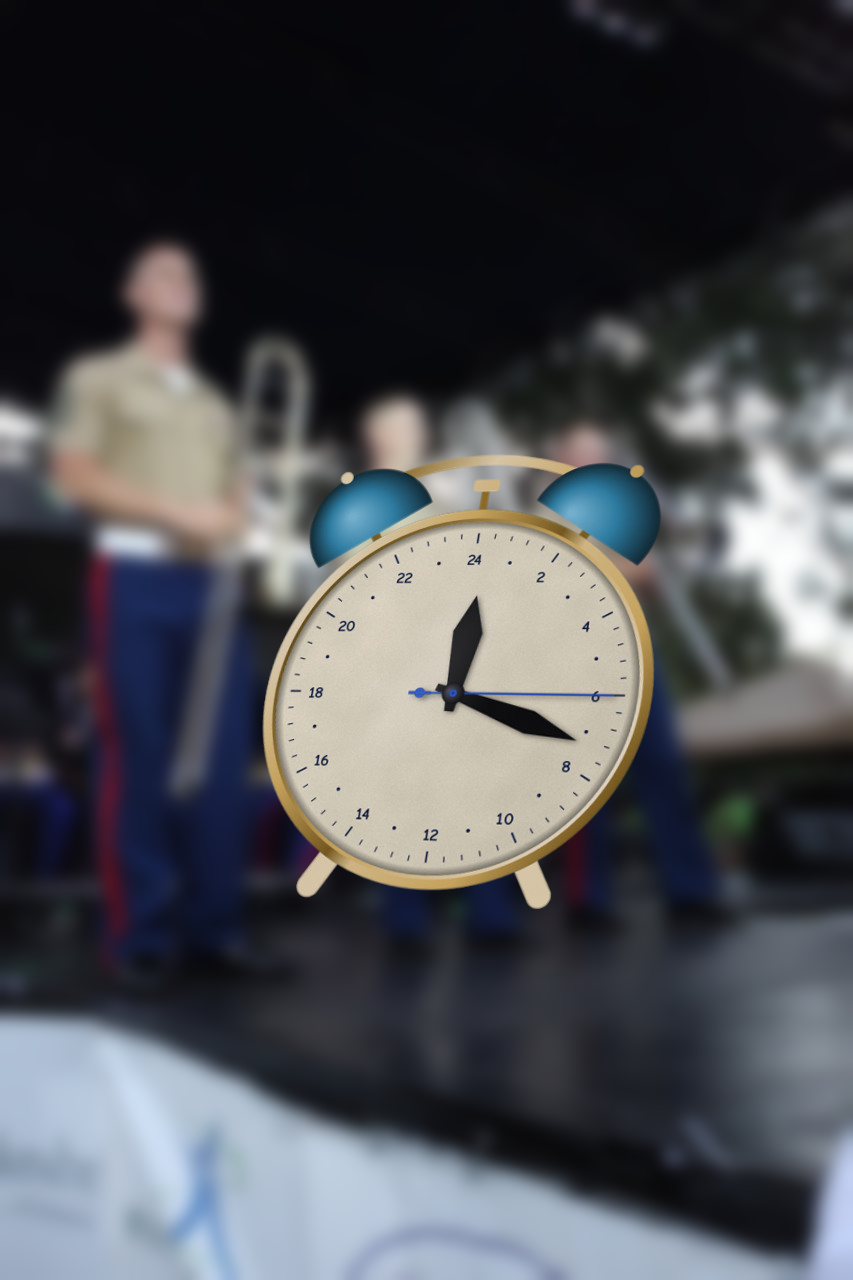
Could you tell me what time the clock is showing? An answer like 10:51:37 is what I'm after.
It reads 0:18:15
